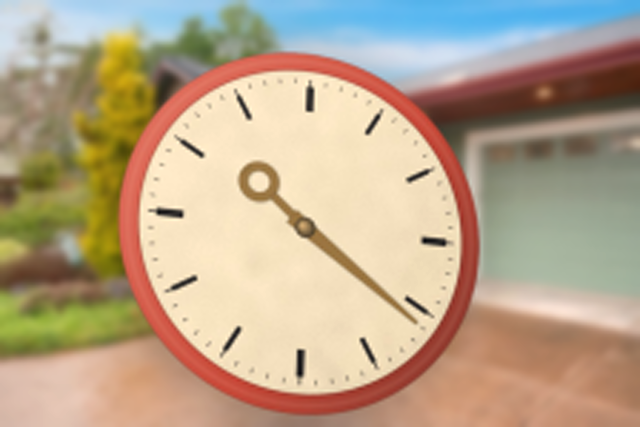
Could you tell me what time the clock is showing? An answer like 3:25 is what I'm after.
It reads 10:21
